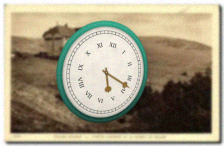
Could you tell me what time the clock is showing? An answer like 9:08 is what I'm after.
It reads 5:18
